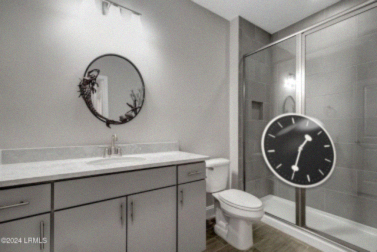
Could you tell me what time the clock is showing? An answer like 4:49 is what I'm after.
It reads 1:35
